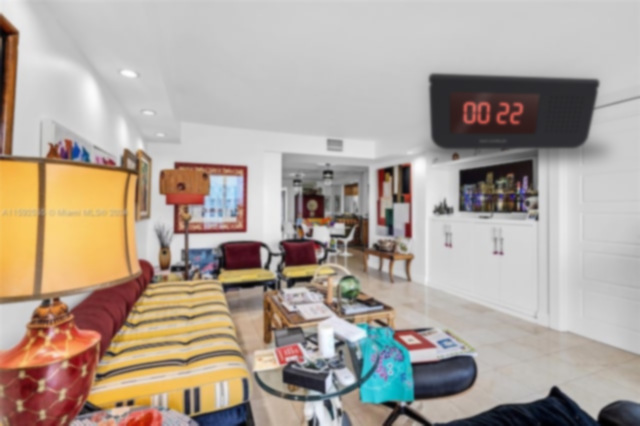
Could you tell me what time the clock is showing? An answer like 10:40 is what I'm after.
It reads 0:22
